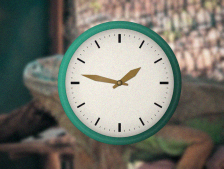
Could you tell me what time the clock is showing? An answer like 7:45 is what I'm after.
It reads 1:47
